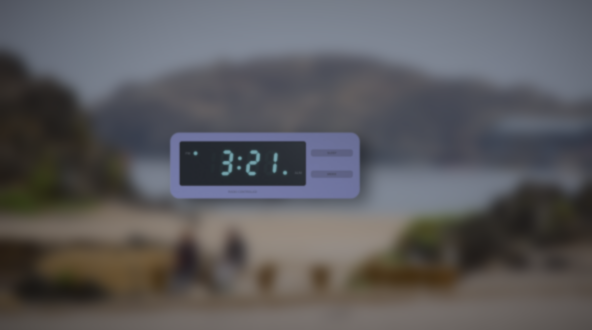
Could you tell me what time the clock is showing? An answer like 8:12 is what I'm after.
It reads 3:21
